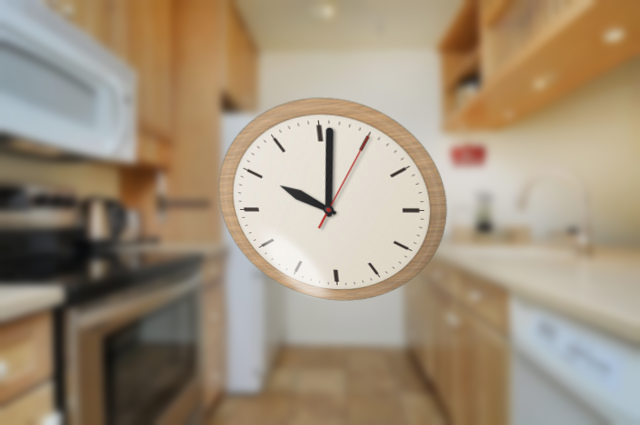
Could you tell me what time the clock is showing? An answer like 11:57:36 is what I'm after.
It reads 10:01:05
